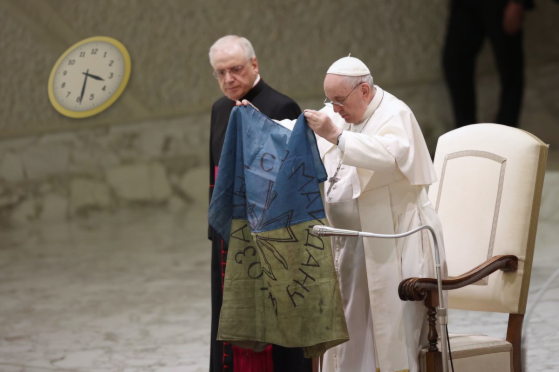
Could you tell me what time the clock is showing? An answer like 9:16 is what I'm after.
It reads 3:29
